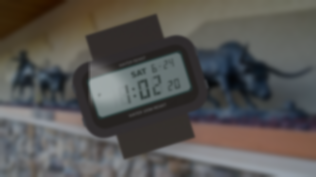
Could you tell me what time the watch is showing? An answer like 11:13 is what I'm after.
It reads 1:02
